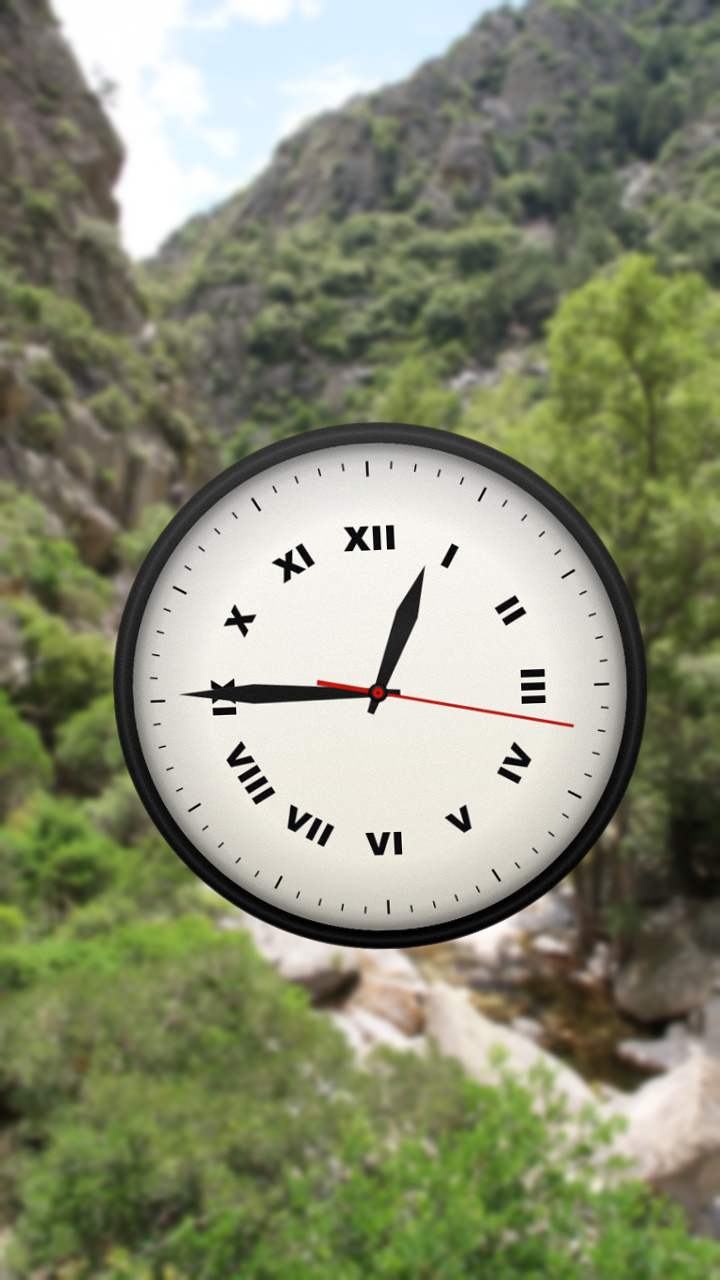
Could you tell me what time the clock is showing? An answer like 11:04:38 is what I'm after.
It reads 12:45:17
